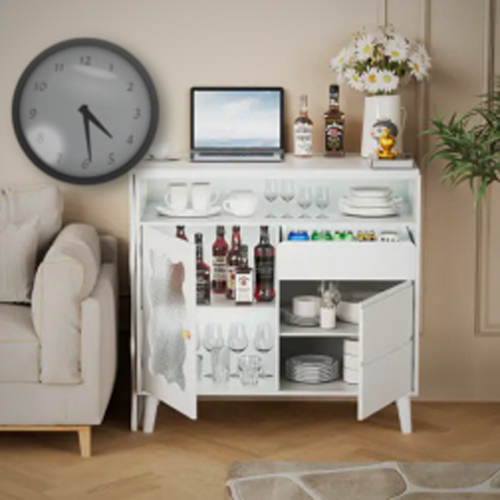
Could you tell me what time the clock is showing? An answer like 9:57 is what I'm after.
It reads 4:29
